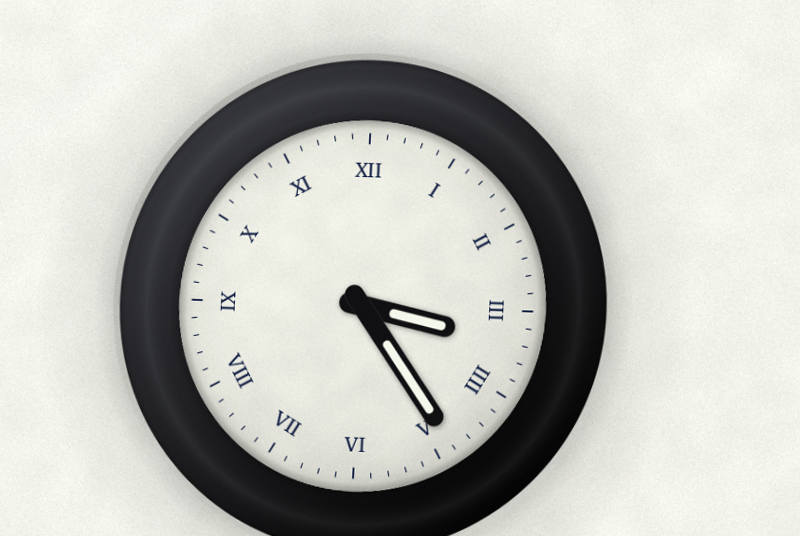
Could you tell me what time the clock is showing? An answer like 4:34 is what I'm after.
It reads 3:24
